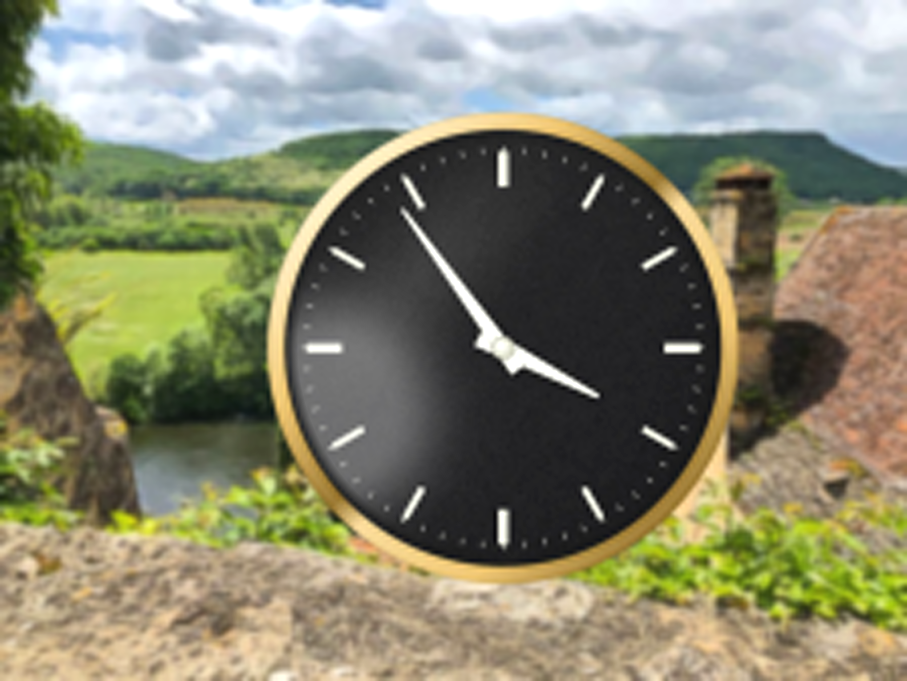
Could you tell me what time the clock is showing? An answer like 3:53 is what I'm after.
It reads 3:54
